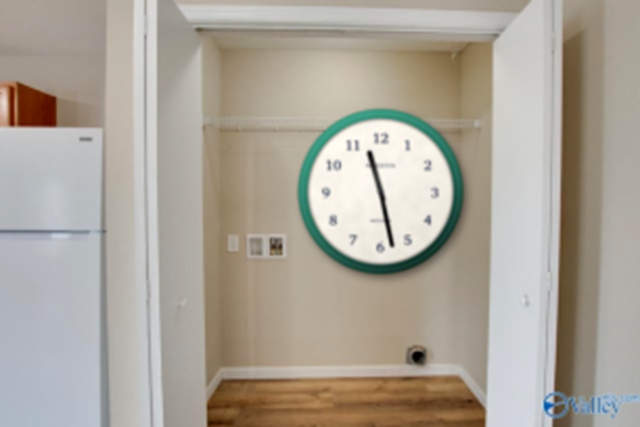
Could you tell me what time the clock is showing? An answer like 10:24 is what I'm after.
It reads 11:28
